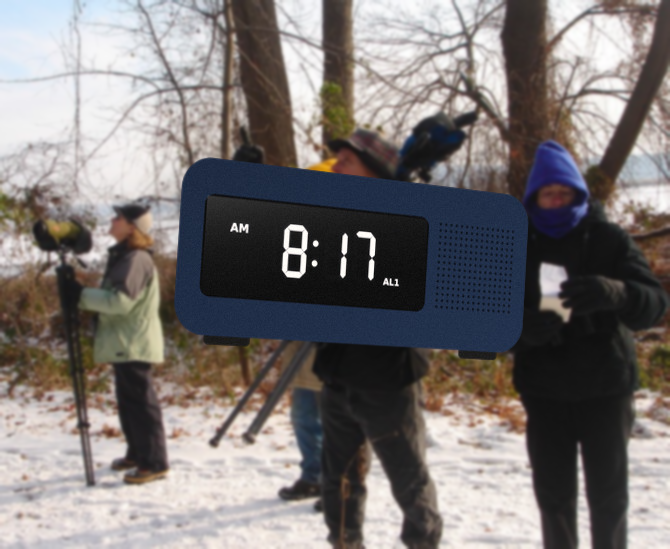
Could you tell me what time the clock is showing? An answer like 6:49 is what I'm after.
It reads 8:17
